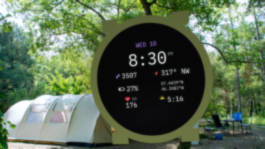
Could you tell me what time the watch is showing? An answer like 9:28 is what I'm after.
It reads 8:30
